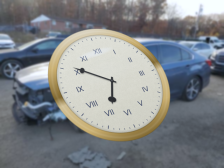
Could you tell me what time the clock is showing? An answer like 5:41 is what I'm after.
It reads 6:51
